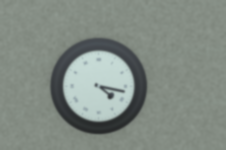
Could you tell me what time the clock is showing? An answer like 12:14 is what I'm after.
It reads 4:17
